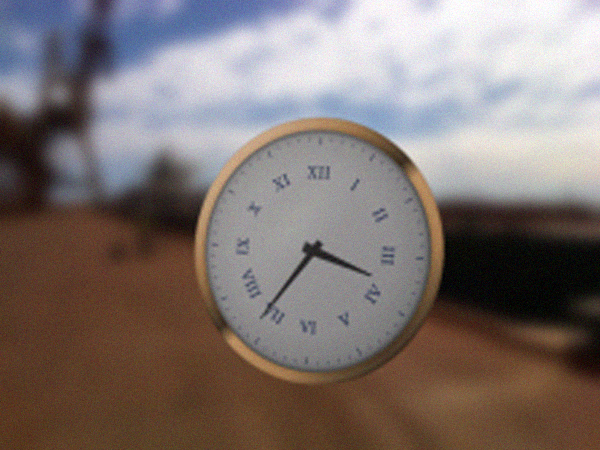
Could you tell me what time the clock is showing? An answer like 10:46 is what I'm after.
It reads 3:36
